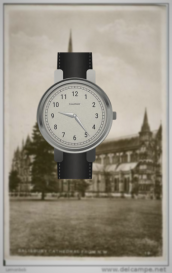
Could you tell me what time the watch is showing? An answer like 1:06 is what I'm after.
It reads 9:24
